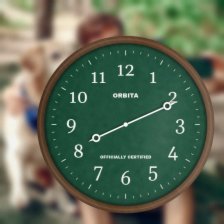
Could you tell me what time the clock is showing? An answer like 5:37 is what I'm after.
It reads 8:11
